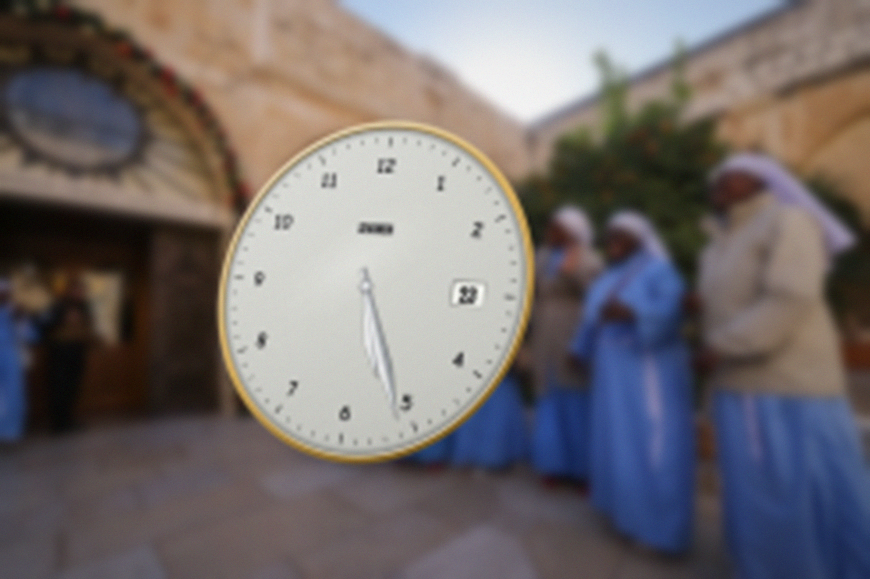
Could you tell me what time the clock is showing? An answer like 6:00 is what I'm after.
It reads 5:26
